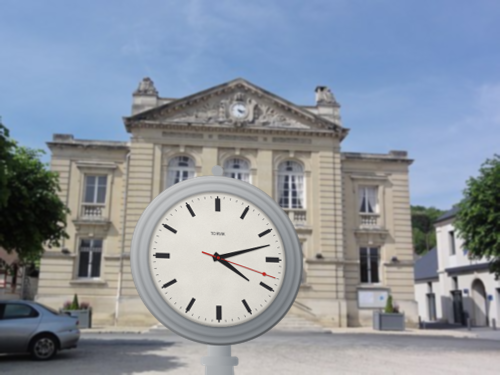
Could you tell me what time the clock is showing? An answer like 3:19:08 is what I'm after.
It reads 4:12:18
